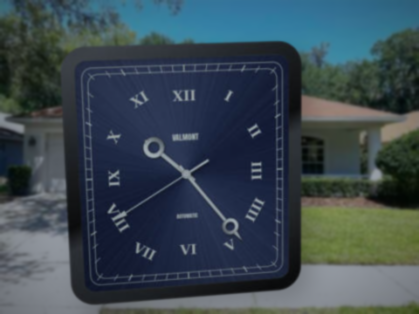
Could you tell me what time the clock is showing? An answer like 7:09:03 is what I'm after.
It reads 10:23:40
